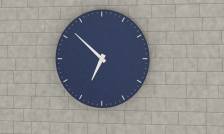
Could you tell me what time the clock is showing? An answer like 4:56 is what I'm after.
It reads 6:52
